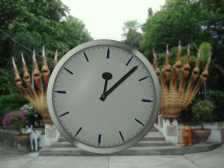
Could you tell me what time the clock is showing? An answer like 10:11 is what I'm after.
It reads 12:07
